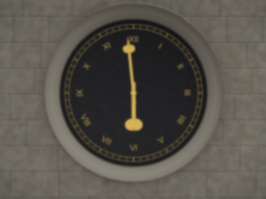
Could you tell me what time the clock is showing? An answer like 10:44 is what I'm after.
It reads 5:59
